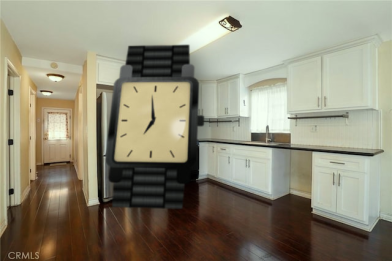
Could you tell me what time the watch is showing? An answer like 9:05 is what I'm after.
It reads 6:59
